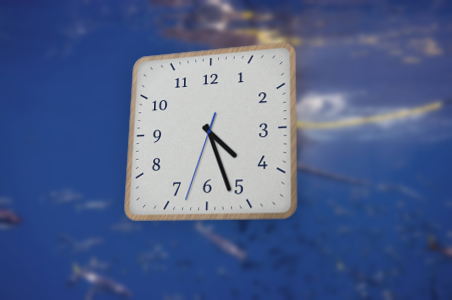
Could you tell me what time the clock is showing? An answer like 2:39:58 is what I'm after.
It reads 4:26:33
